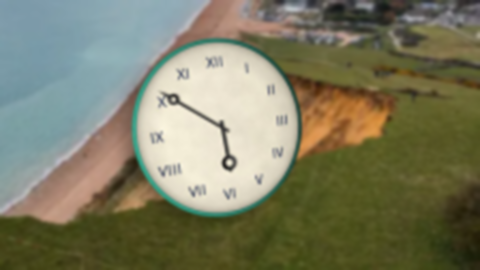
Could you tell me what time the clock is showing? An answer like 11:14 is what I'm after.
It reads 5:51
